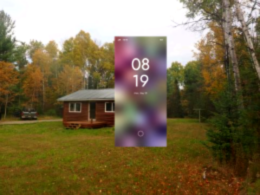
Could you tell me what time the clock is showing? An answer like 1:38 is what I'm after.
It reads 8:19
